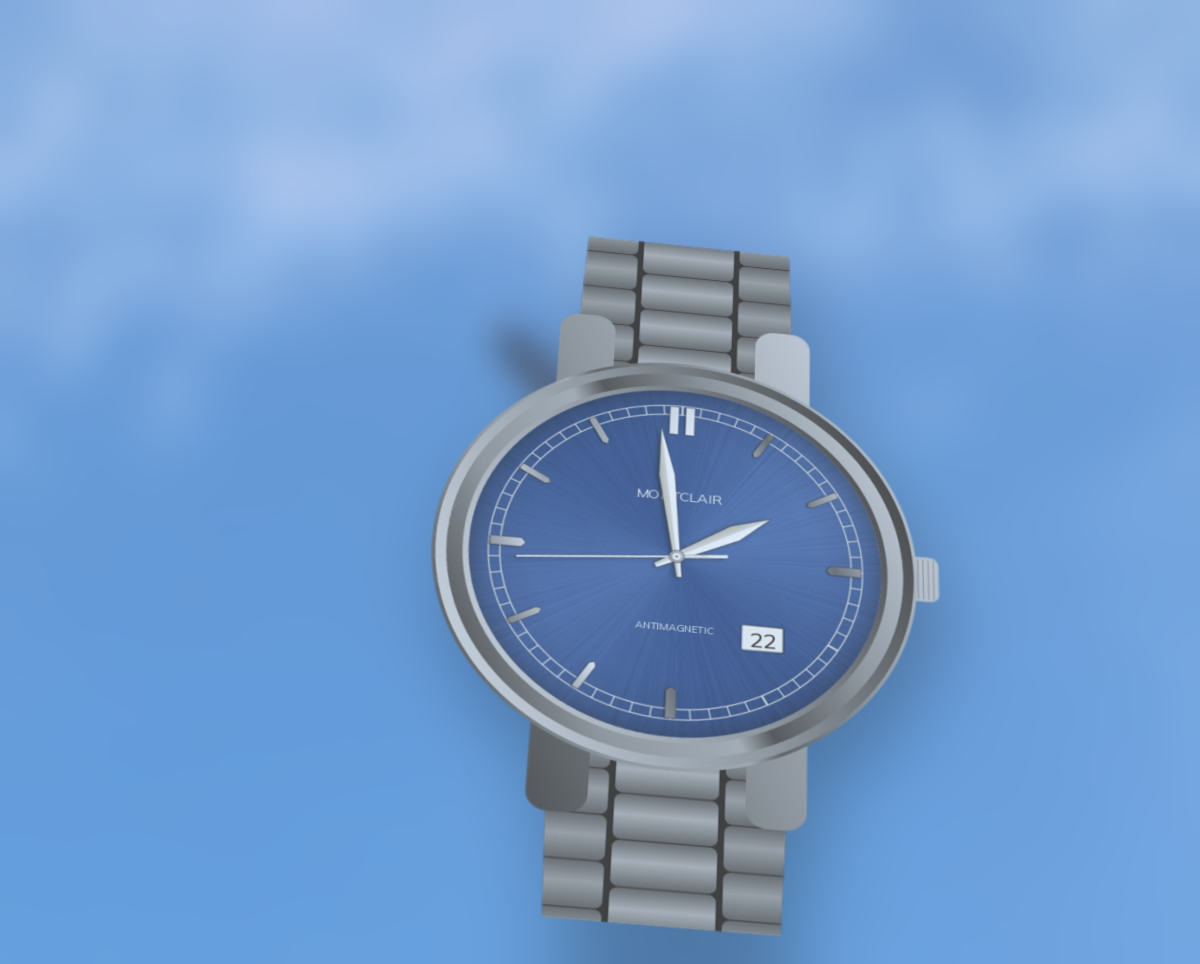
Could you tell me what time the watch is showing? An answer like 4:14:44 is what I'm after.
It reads 1:58:44
